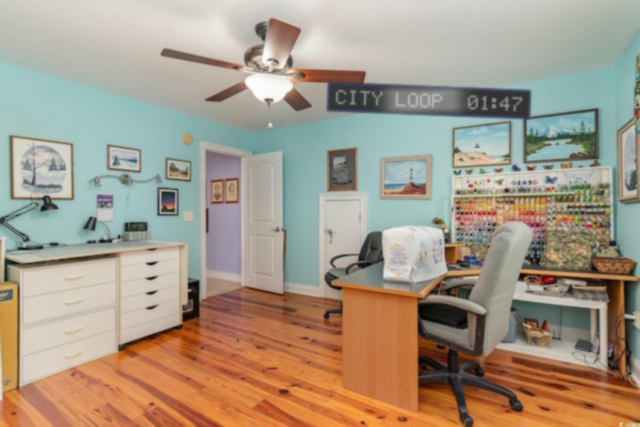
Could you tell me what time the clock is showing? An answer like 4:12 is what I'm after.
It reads 1:47
